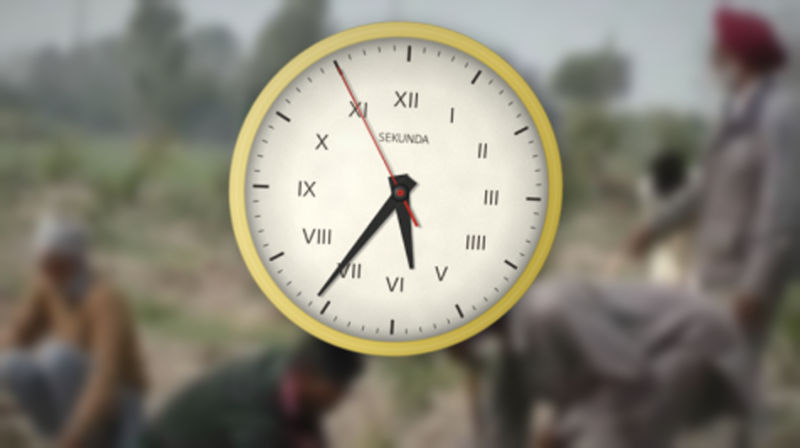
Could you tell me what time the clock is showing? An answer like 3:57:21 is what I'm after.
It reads 5:35:55
